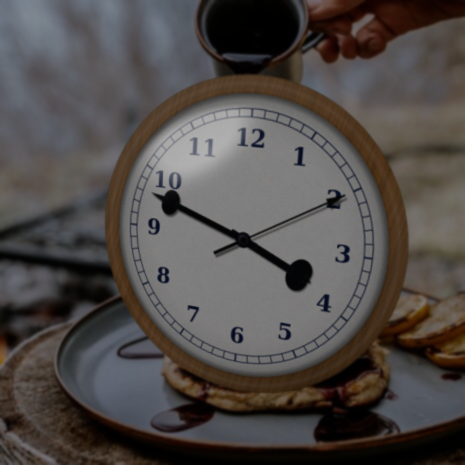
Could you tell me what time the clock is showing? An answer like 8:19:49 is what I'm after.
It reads 3:48:10
